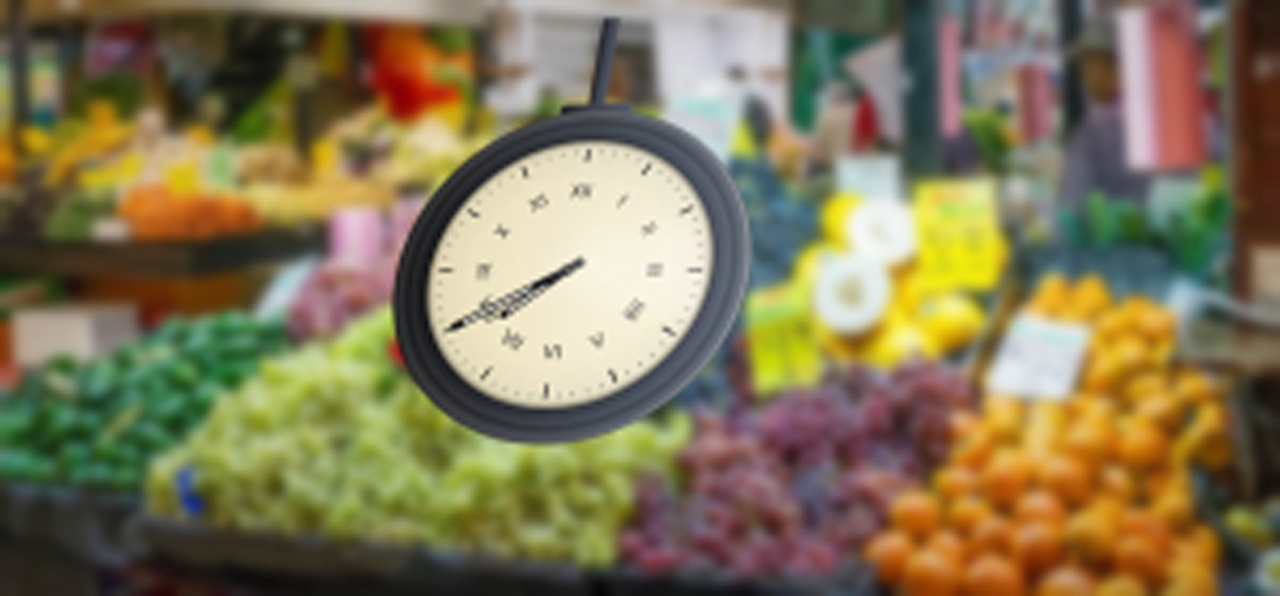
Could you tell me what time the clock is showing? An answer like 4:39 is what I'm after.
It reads 7:40
